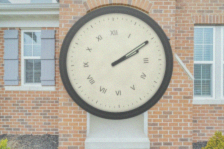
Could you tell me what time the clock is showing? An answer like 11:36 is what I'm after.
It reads 2:10
